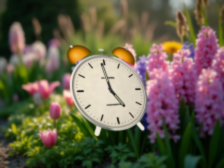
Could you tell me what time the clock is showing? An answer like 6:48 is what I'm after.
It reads 4:59
